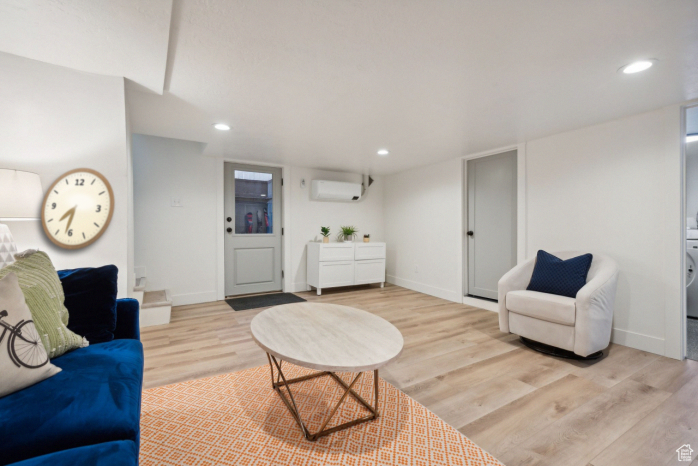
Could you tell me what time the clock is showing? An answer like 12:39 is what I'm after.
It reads 7:32
